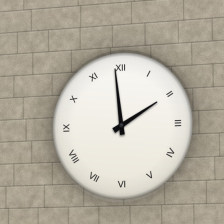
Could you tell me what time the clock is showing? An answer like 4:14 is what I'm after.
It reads 1:59
